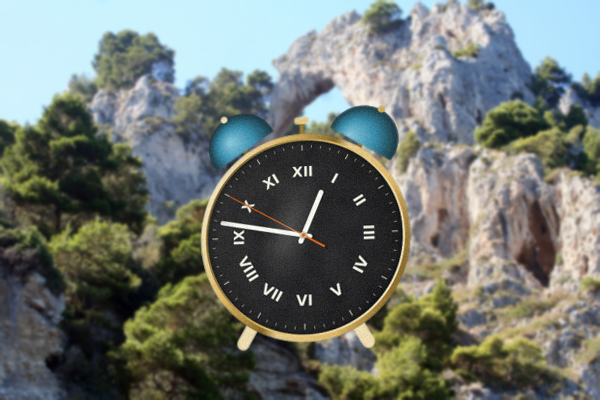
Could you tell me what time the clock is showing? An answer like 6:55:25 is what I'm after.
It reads 12:46:50
